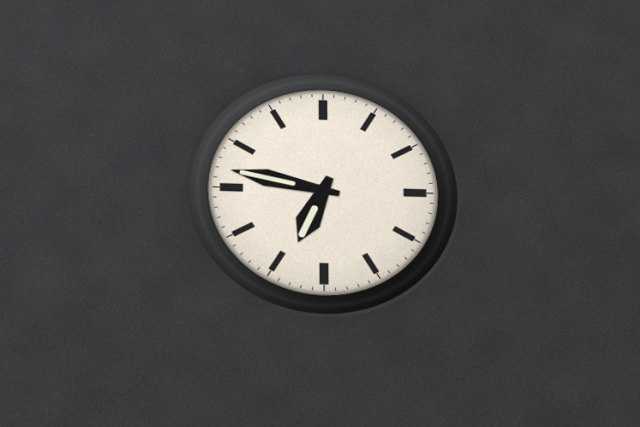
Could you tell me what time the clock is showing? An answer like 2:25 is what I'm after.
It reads 6:47
